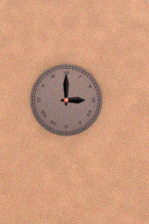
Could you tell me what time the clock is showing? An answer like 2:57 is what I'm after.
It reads 3:00
